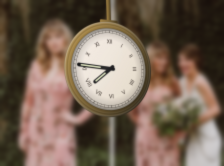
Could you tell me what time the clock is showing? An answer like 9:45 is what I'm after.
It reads 7:46
